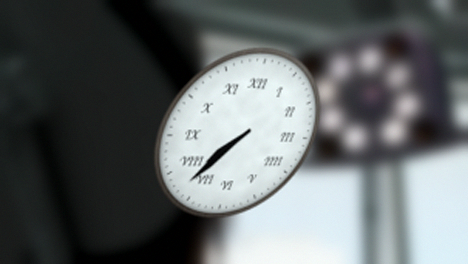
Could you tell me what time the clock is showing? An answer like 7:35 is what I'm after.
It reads 7:37
